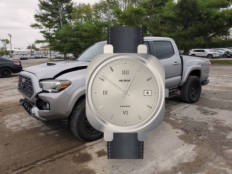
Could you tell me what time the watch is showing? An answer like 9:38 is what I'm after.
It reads 12:51
